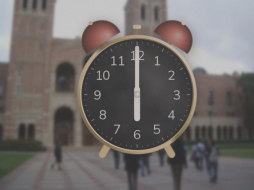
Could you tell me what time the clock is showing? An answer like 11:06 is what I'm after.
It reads 6:00
